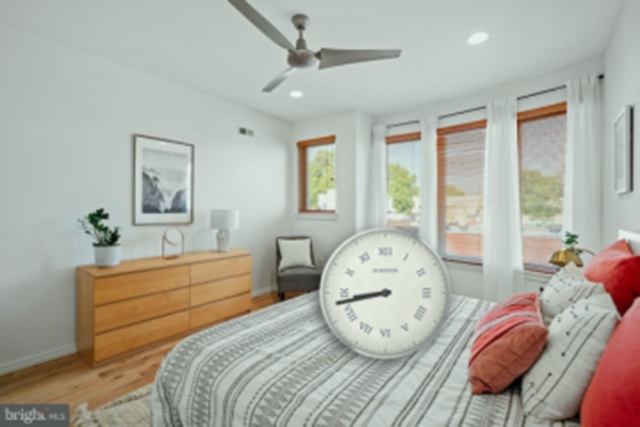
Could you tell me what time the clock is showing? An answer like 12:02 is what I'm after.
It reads 8:43
